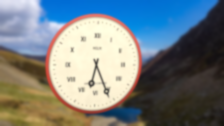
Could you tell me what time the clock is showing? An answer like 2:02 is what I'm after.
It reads 6:26
